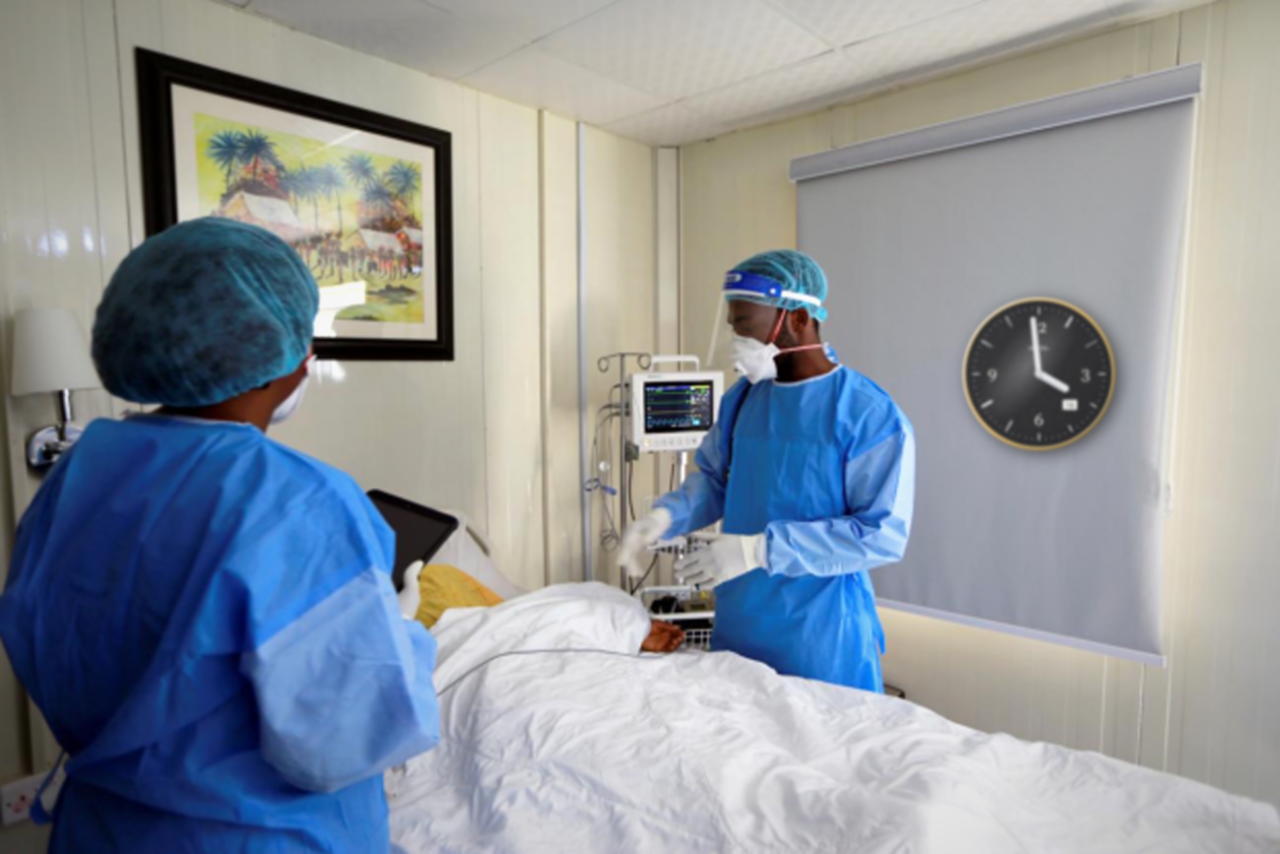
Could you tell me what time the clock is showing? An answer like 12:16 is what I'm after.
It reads 3:59
